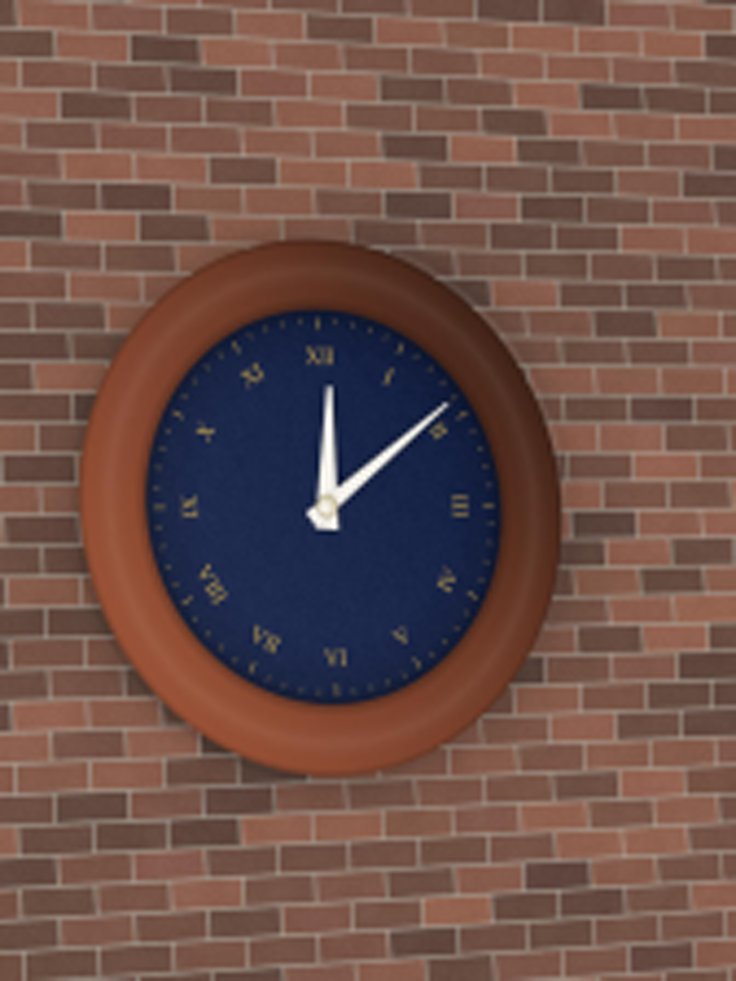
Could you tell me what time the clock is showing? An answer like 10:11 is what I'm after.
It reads 12:09
